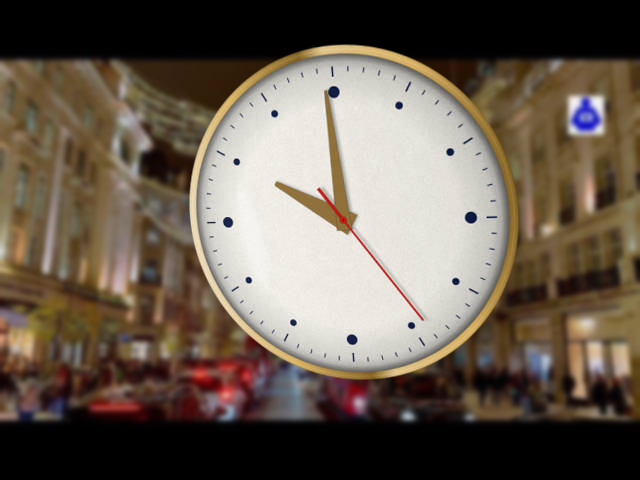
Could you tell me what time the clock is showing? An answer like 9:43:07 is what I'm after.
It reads 9:59:24
